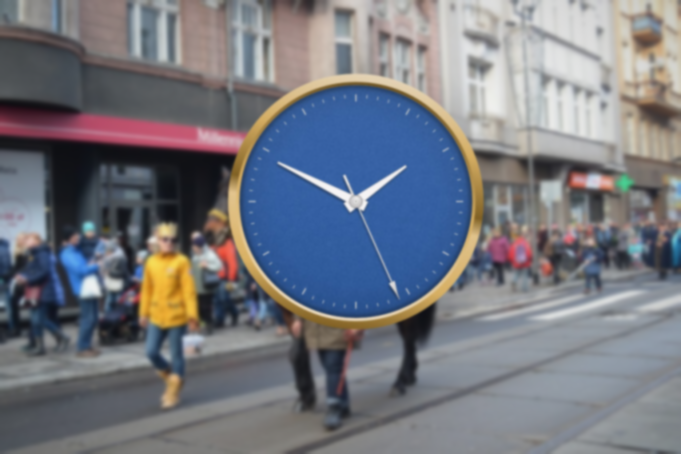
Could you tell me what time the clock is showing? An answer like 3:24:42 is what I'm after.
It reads 1:49:26
